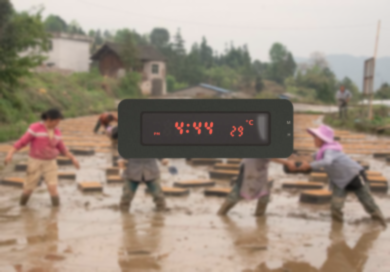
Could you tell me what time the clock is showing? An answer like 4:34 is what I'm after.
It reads 4:44
